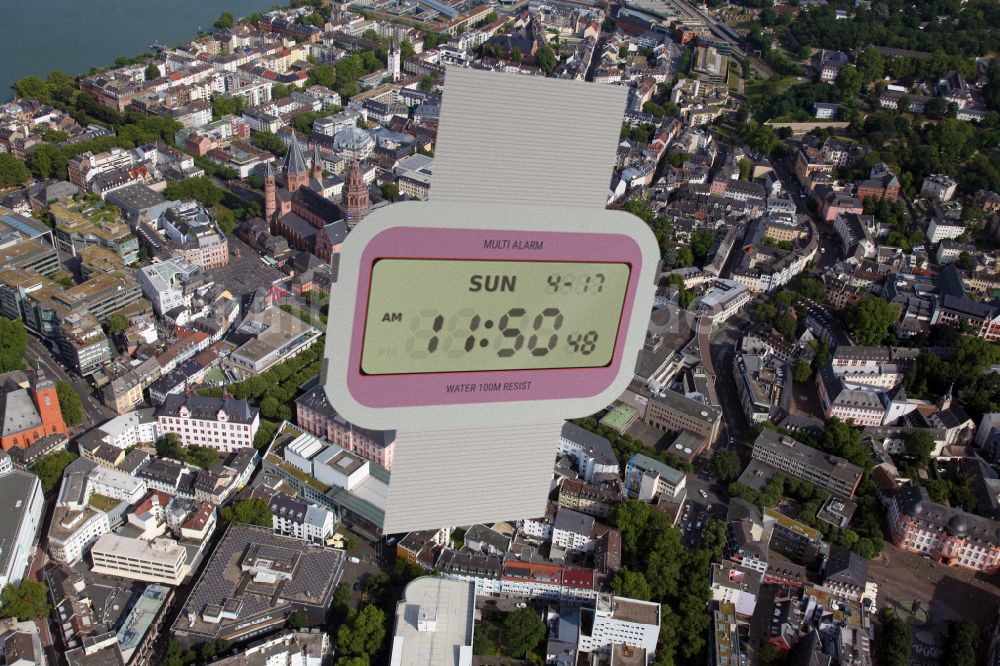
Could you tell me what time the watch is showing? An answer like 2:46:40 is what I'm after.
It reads 11:50:48
